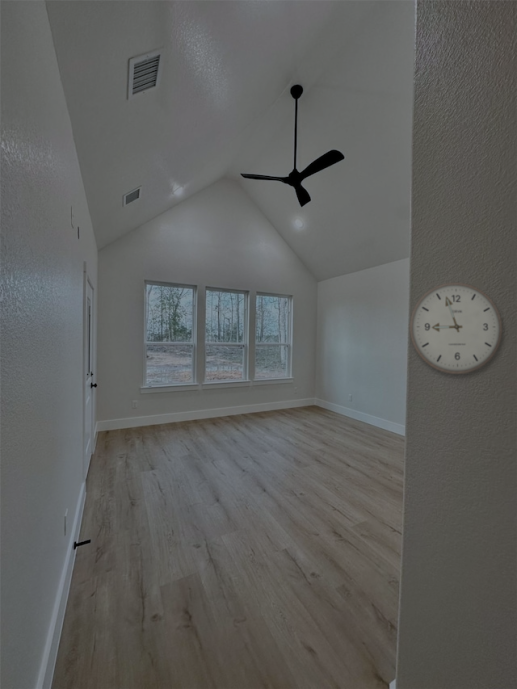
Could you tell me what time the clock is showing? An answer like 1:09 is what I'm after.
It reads 8:57
